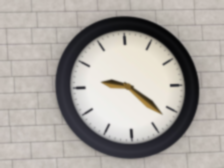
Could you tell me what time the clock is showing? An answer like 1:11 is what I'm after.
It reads 9:22
